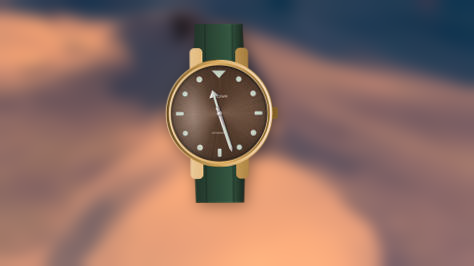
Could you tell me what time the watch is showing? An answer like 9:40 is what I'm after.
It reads 11:27
